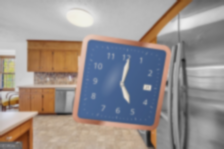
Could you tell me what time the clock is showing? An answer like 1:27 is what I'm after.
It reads 5:01
